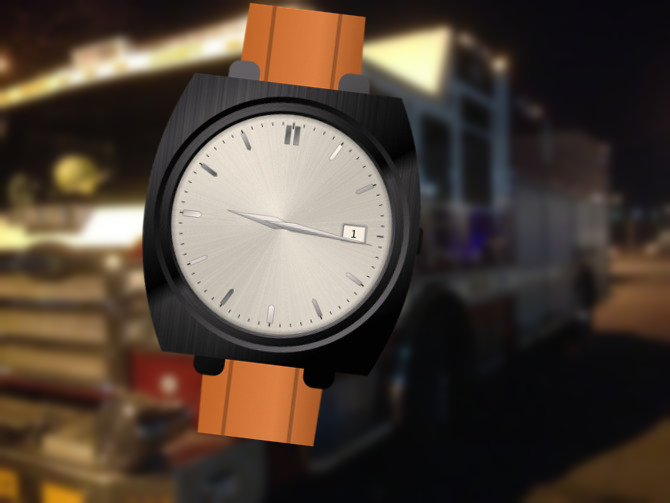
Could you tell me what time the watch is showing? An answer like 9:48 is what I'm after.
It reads 9:16
